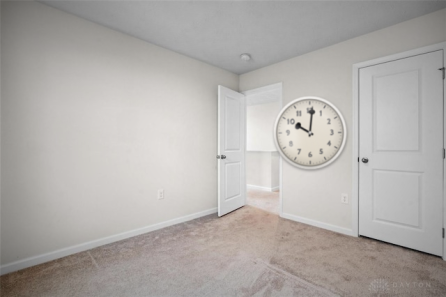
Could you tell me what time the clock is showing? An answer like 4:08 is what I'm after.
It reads 10:01
